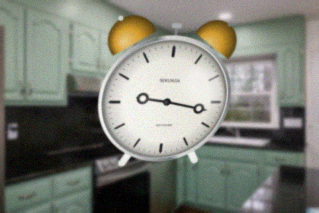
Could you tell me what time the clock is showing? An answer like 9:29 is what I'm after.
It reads 9:17
